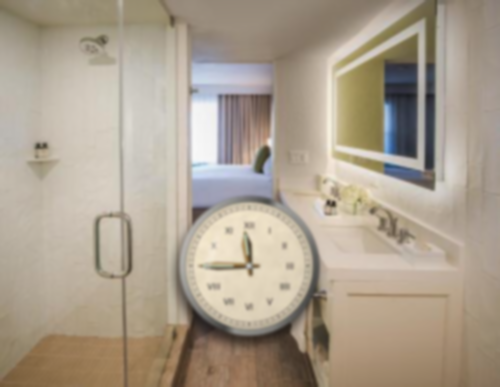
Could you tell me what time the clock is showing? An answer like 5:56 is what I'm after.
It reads 11:45
